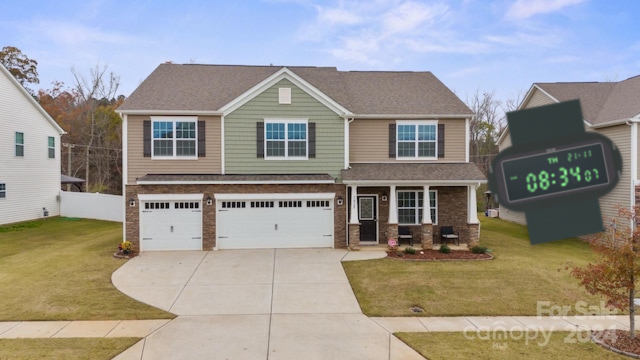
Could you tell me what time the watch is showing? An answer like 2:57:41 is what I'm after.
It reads 8:34:07
